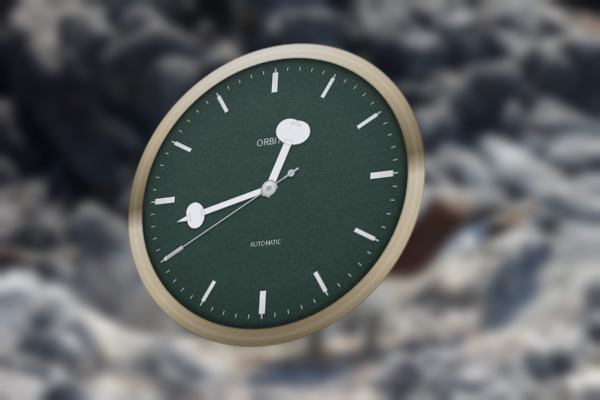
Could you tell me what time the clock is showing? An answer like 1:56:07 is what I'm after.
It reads 12:42:40
